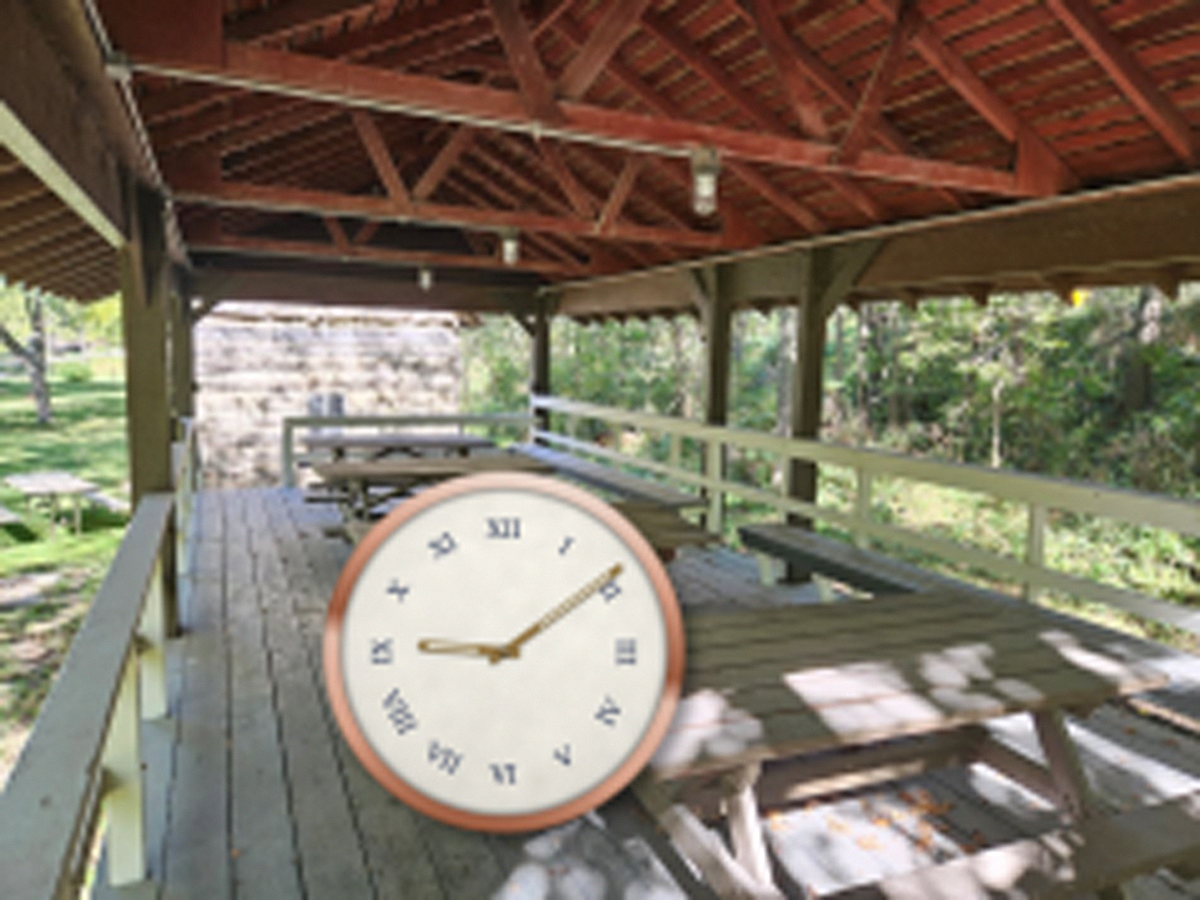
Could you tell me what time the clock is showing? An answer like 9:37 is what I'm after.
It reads 9:09
